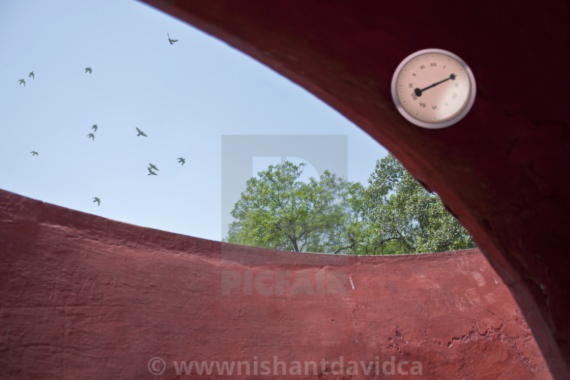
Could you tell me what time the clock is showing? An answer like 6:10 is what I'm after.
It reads 8:11
